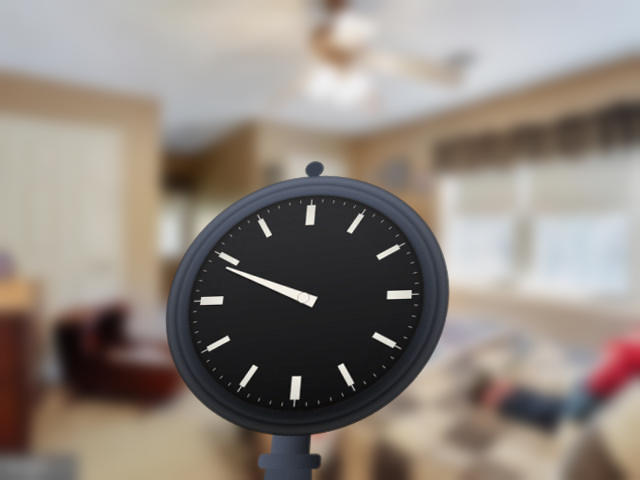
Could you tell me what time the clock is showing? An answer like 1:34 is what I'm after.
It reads 9:49
